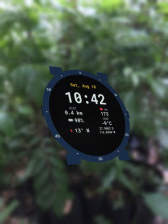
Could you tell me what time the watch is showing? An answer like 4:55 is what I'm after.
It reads 10:42
